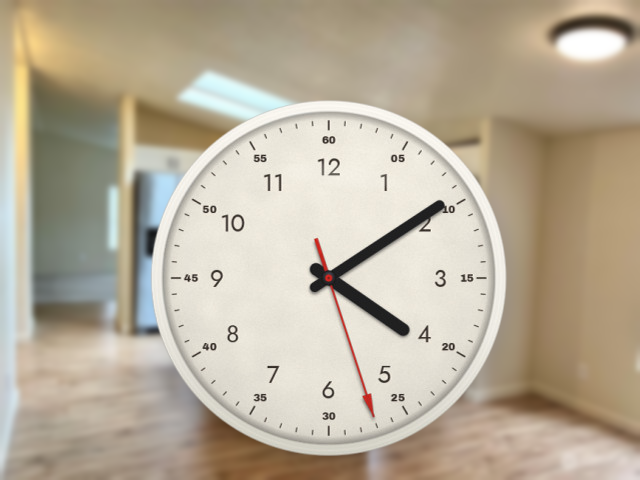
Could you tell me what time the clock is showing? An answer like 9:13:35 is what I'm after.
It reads 4:09:27
